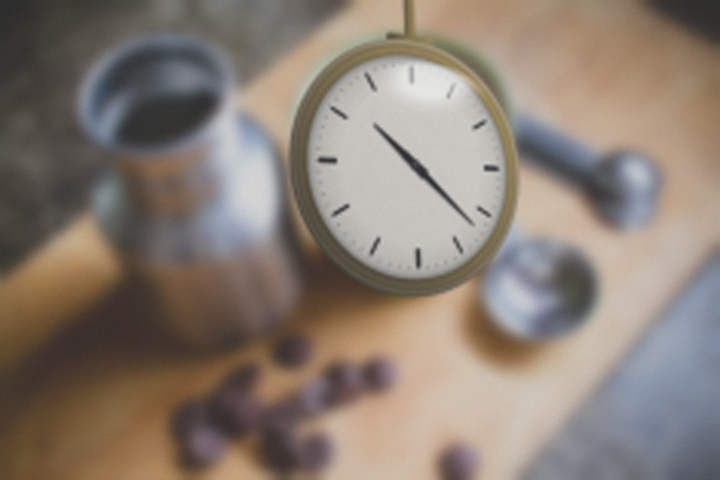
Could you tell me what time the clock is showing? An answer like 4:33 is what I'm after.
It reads 10:22
